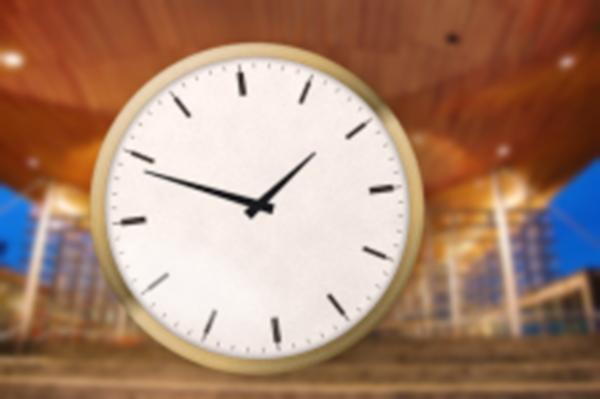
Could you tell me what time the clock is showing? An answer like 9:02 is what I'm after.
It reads 1:49
